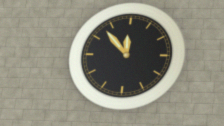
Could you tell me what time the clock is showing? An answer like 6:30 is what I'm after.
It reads 11:53
